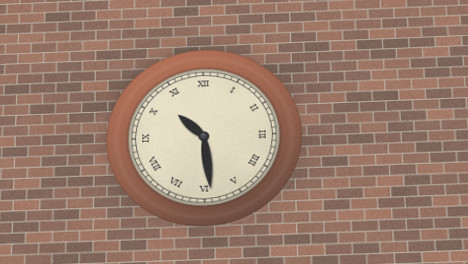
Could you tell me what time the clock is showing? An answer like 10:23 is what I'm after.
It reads 10:29
